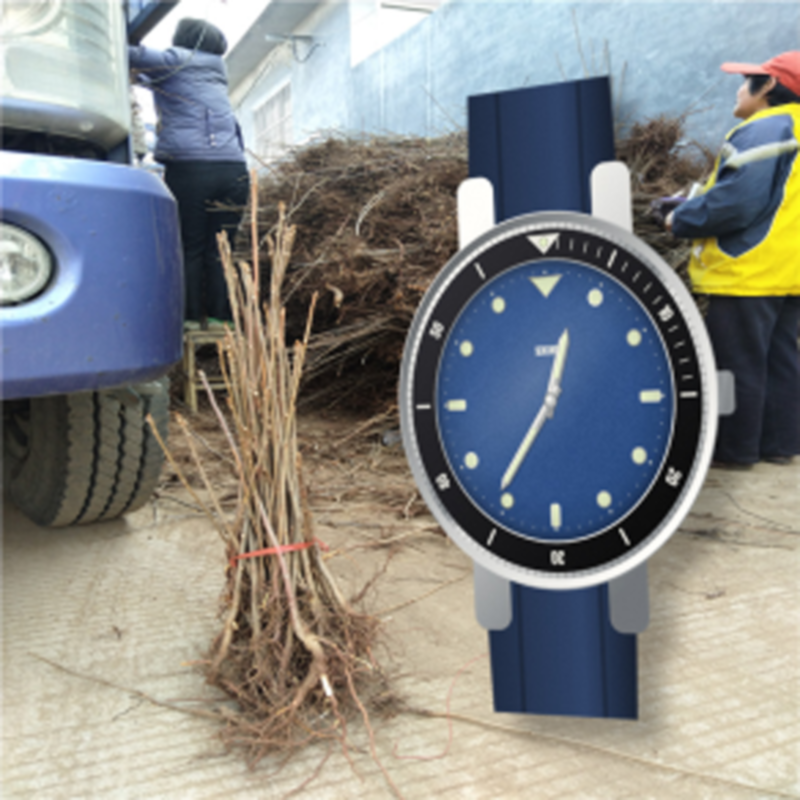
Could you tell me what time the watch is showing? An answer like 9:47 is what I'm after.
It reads 12:36
